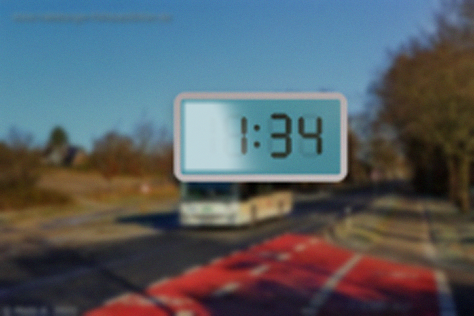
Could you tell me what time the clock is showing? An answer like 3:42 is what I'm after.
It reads 1:34
